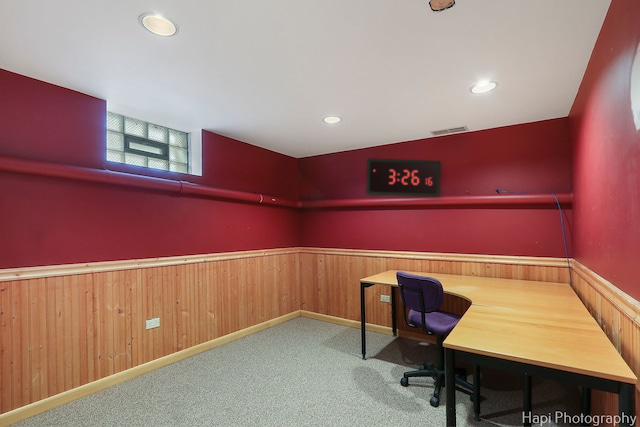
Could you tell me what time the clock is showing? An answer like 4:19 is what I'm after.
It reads 3:26
